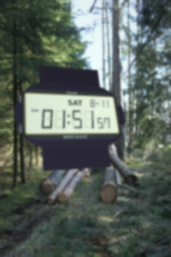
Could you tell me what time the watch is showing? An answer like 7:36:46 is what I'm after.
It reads 1:51:57
